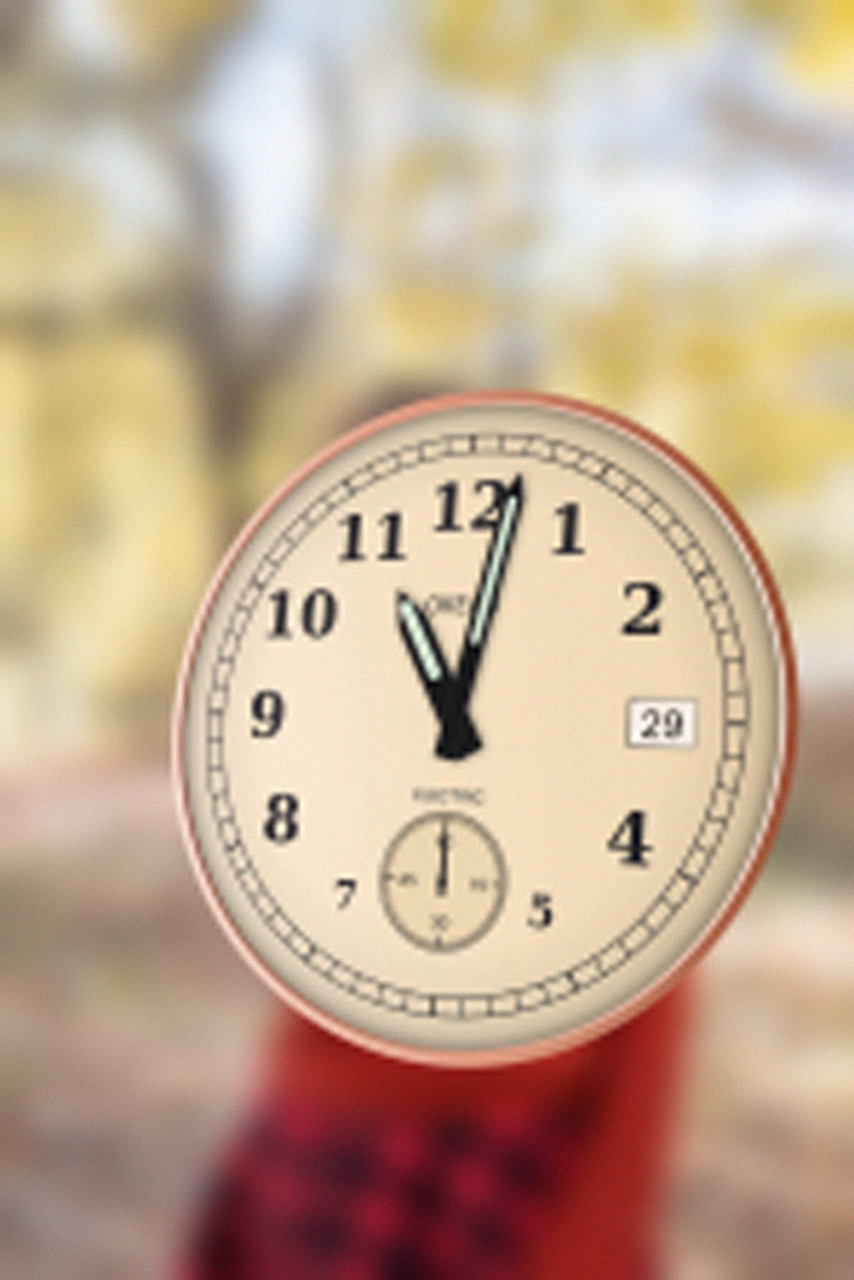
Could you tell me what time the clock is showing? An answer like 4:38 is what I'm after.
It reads 11:02
